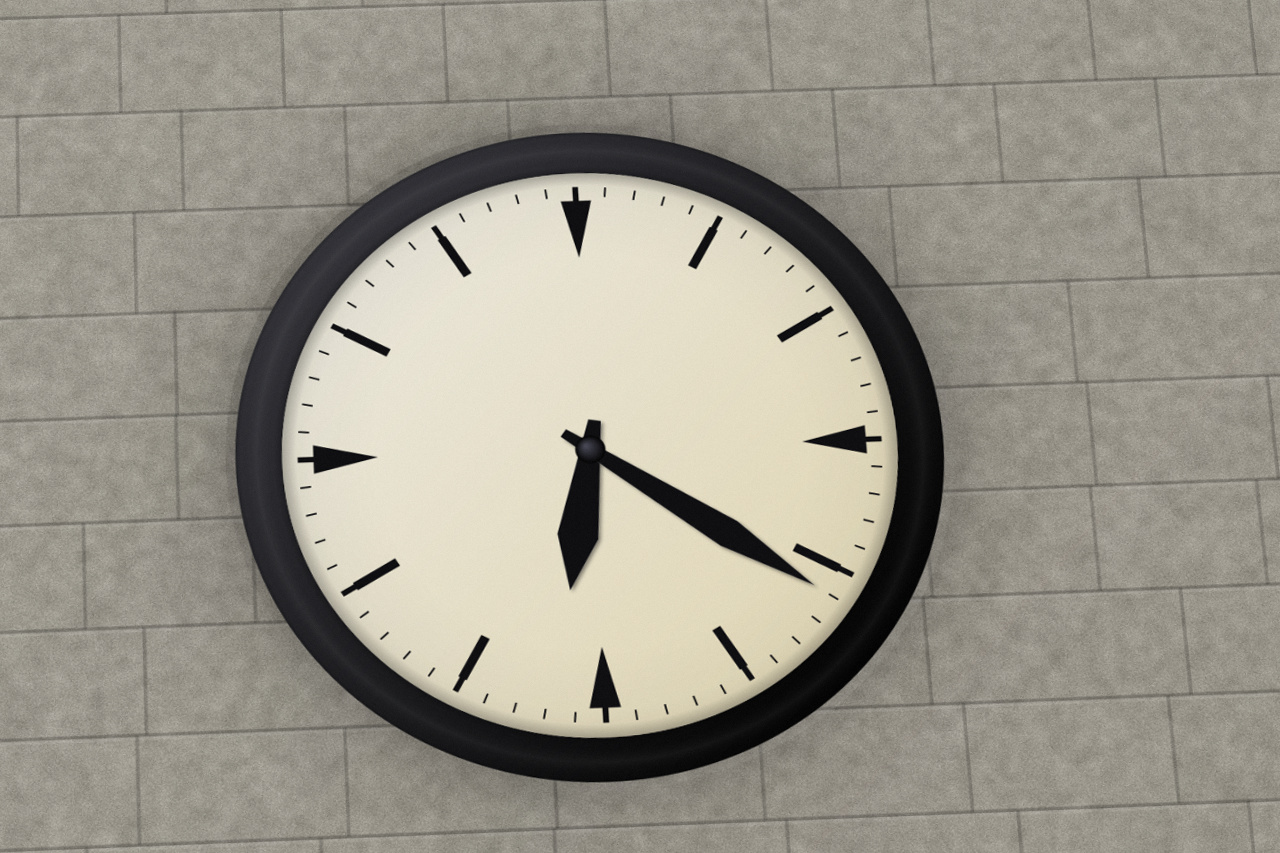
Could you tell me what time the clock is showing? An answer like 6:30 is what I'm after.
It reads 6:21
